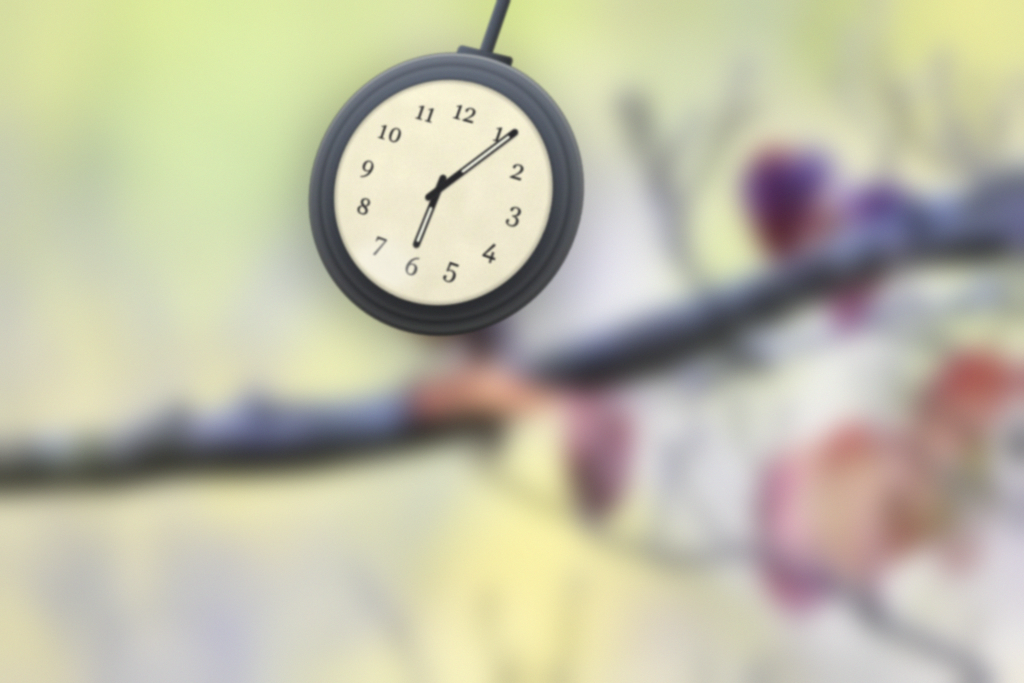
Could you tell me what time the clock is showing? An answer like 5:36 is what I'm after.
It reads 6:06
